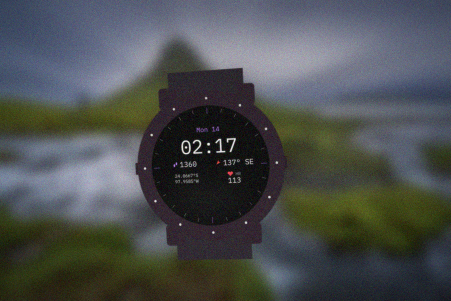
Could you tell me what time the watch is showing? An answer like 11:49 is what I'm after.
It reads 2:17
